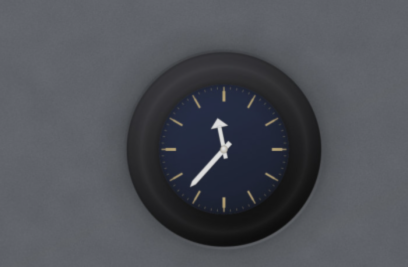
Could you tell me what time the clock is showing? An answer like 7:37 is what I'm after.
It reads 11:37
